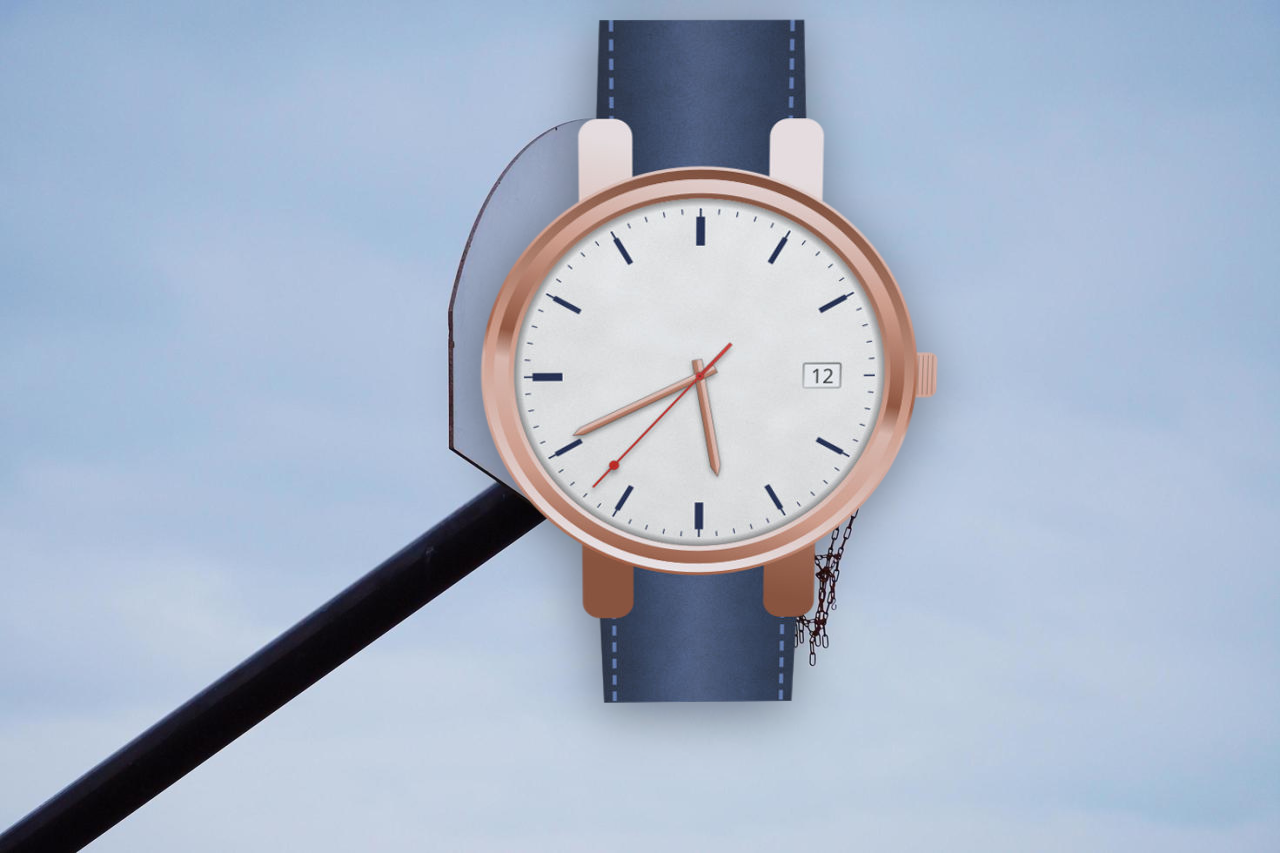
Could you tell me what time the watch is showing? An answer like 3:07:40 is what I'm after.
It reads 5:40:37
